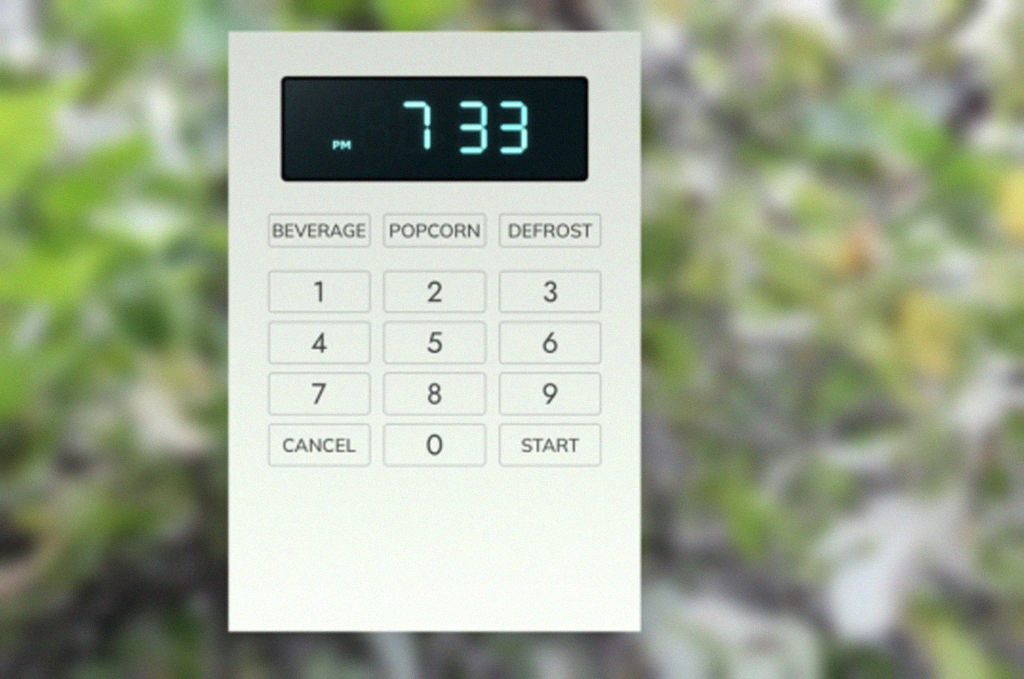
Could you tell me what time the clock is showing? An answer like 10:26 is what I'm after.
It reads 7:33
